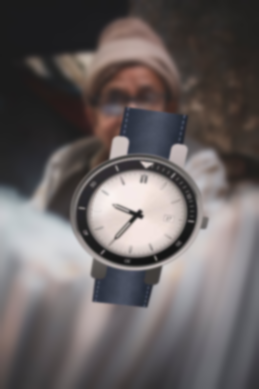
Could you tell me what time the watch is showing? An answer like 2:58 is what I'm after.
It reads 9:35
